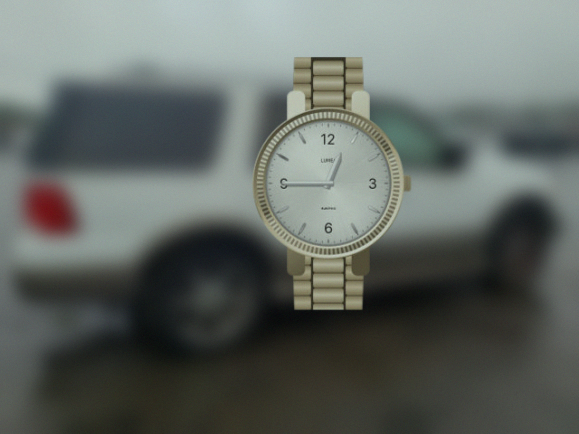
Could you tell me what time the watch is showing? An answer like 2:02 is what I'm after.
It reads 12:45
